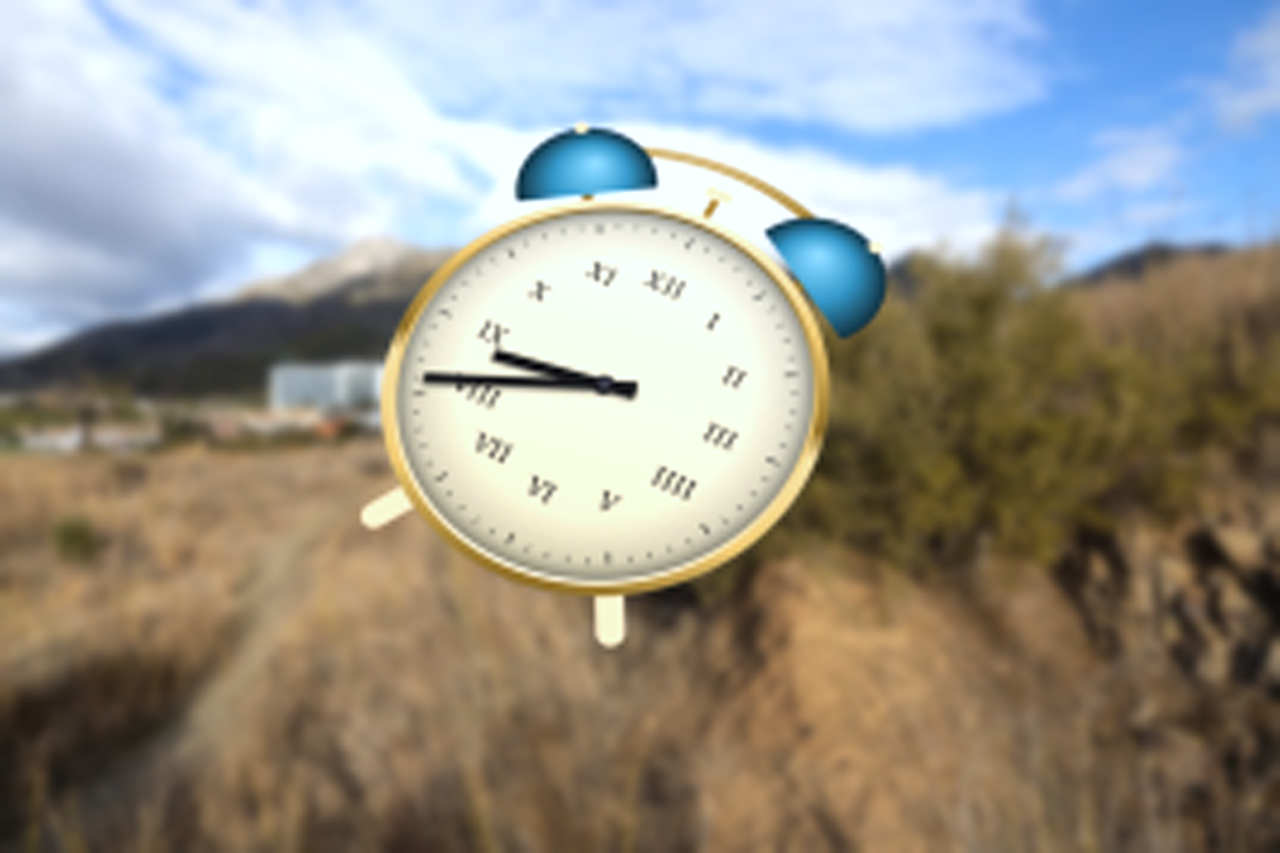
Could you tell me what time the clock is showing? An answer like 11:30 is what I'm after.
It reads 8:41
